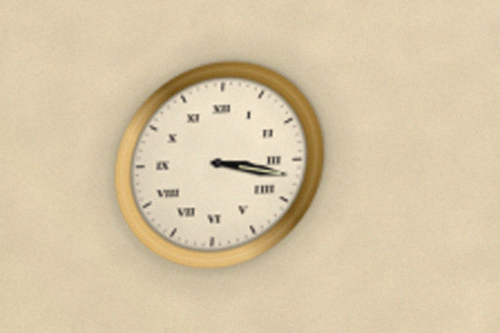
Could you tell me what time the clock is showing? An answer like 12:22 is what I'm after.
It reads 3:17
